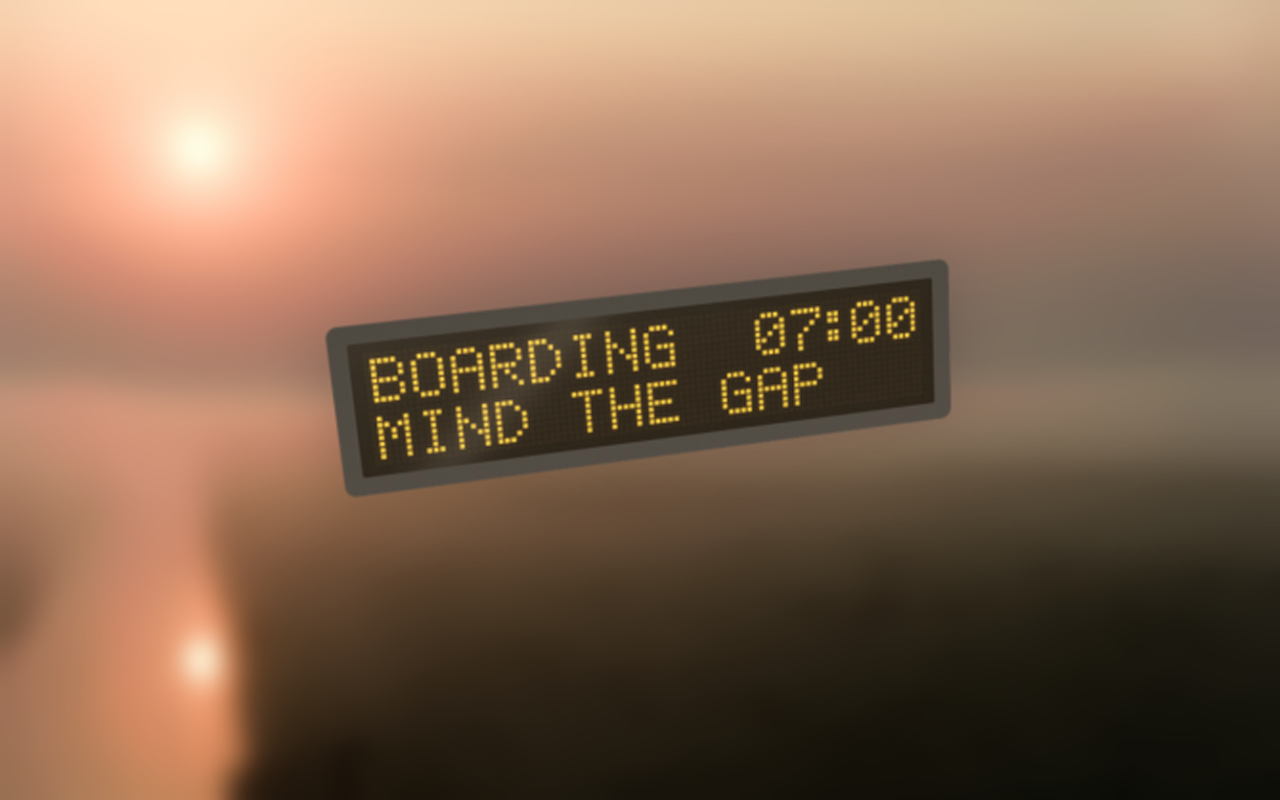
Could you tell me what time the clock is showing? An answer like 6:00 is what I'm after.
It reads 7:00
